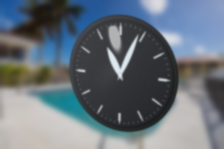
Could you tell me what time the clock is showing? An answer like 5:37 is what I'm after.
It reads 11:04
